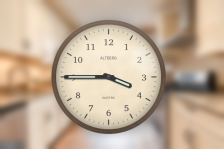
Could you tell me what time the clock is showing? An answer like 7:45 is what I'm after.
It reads 3:45
